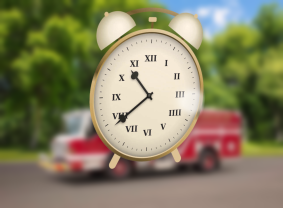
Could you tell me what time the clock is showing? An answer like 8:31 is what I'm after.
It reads 10:39
